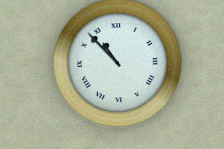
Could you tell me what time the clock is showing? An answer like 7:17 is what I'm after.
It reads 10:53
